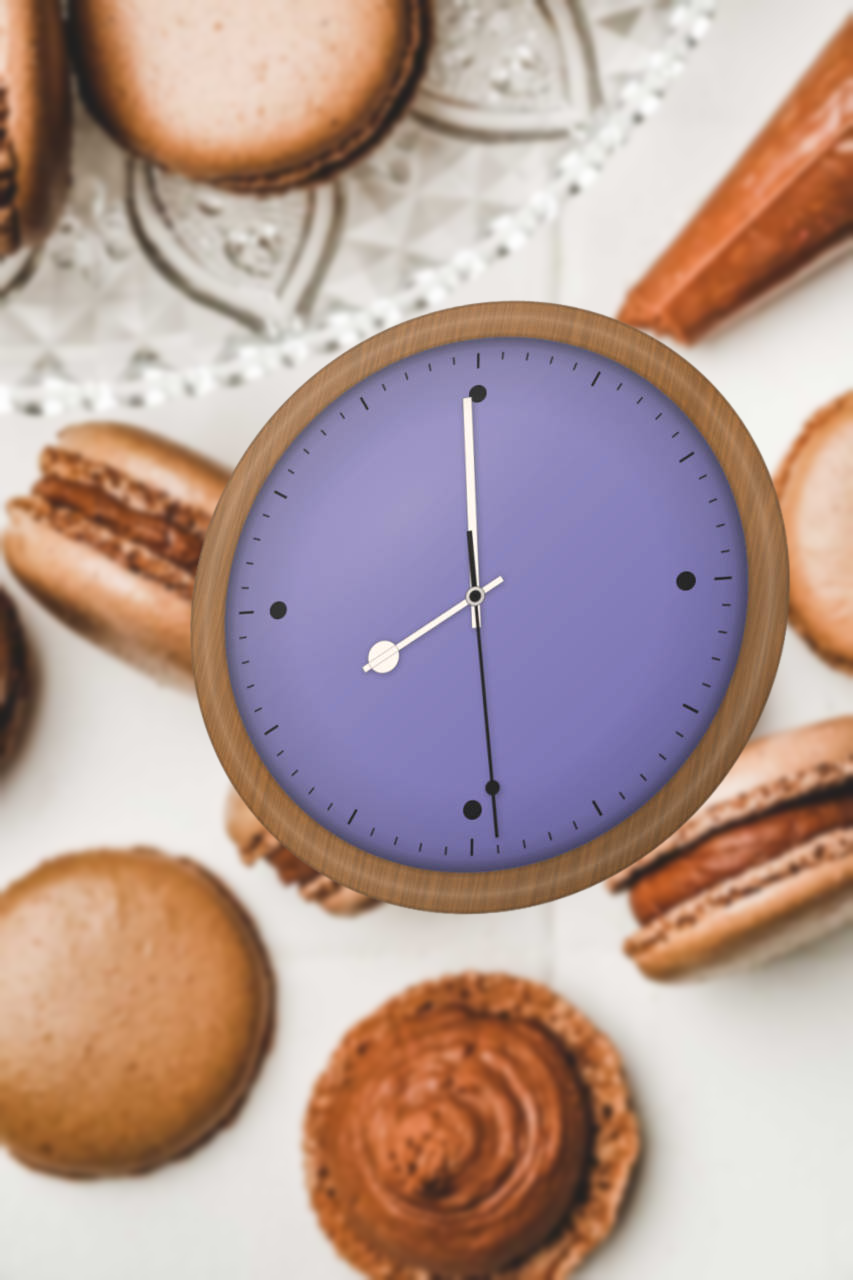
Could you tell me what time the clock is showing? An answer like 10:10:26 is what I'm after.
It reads 7:59:29
